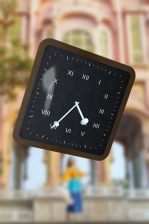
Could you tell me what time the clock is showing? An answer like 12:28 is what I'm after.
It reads 4:35
